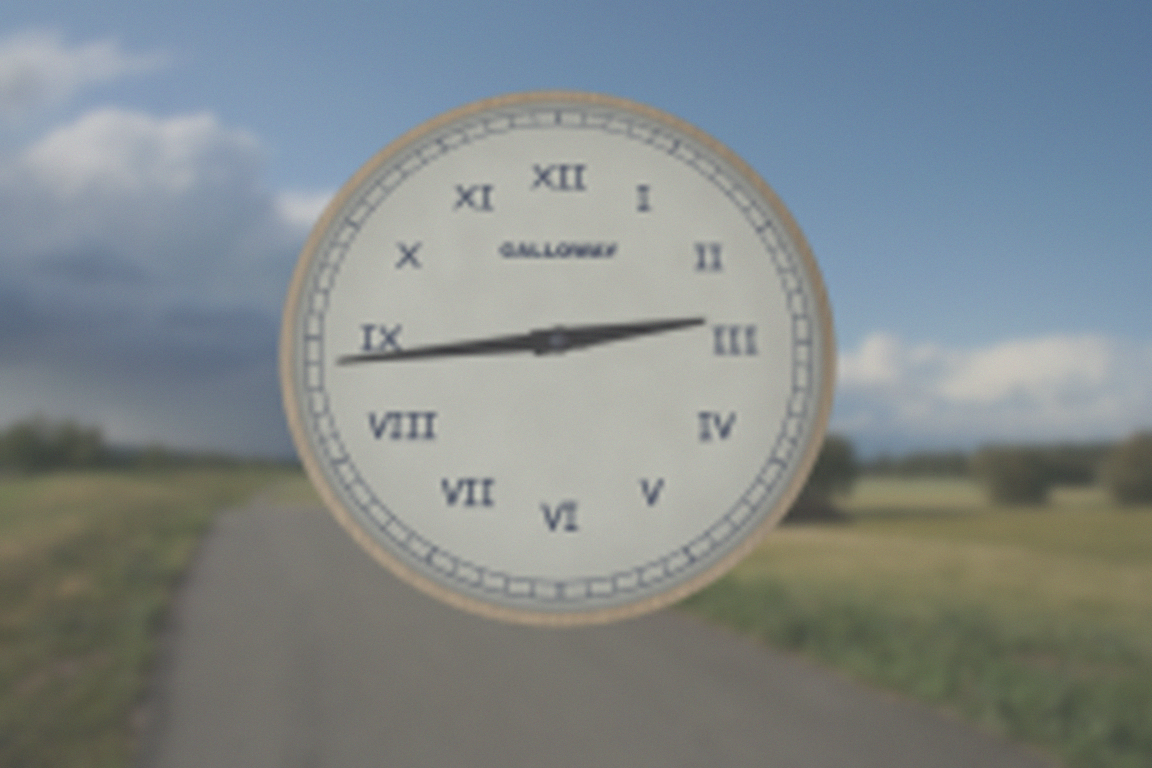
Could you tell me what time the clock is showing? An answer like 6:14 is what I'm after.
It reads 2:44
